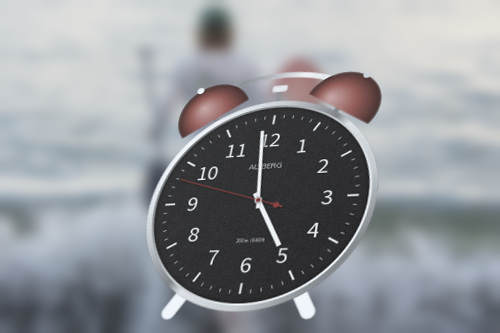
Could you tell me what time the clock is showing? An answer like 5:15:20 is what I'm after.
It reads 4:58:48
